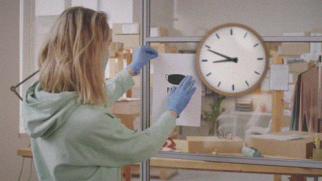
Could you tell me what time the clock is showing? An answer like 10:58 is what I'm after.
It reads 8:49
